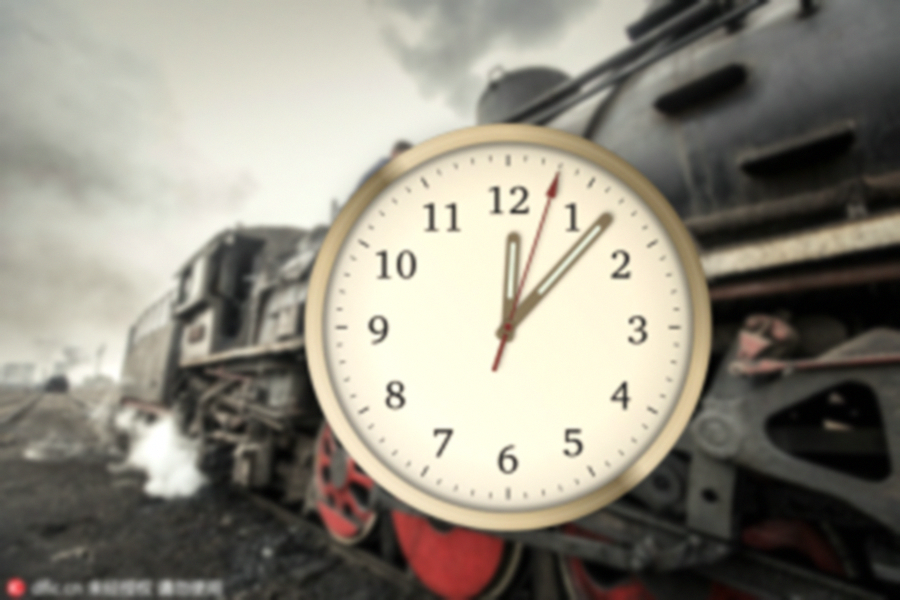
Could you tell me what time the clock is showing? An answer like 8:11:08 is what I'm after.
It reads 12:07:03
